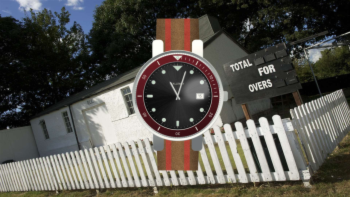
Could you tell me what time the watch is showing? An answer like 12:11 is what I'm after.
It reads 11:03
